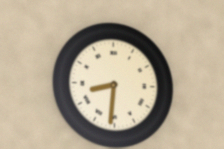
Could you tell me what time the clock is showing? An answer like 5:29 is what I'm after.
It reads 8:31
